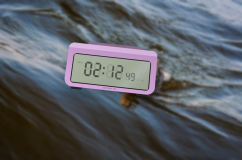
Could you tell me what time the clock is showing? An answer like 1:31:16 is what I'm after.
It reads 2:12:49
